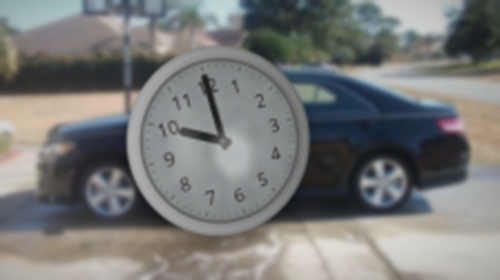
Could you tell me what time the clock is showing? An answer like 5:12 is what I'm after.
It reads 10:00
